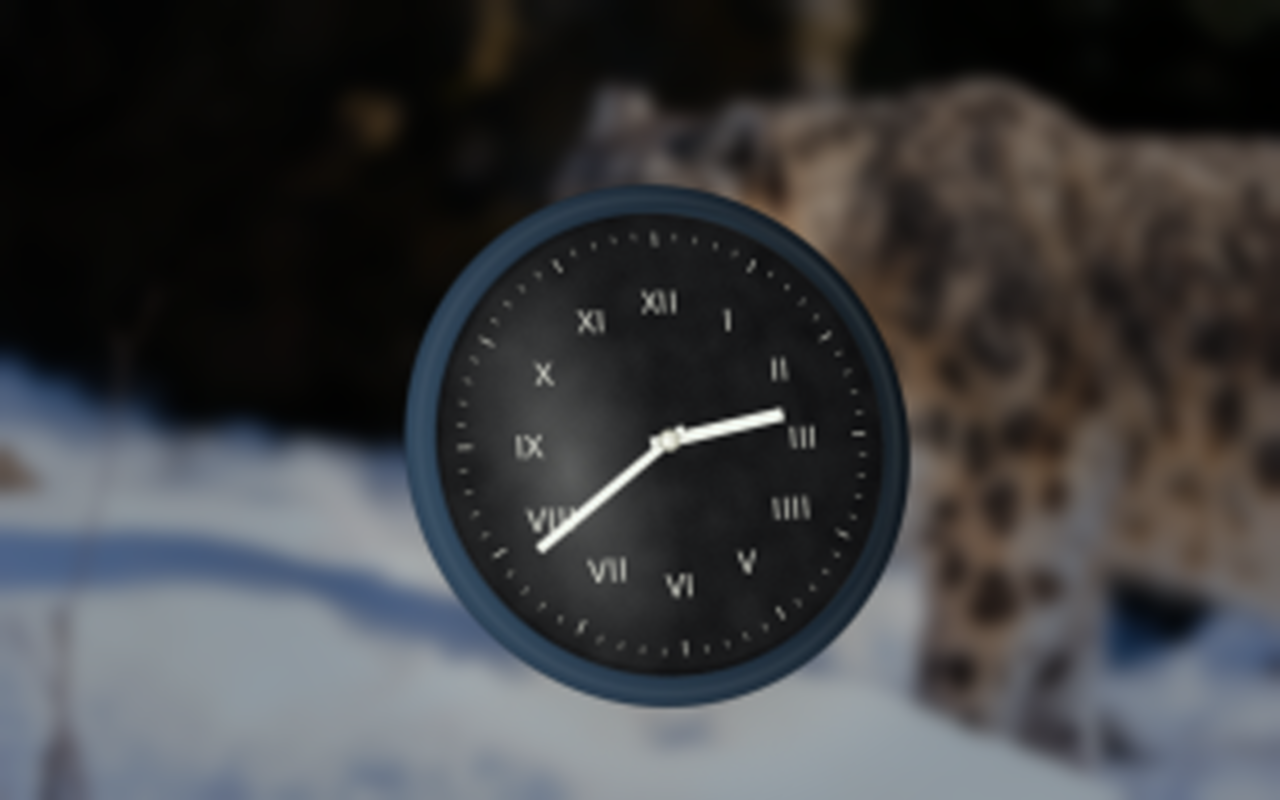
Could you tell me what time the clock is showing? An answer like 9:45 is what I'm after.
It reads 2:39
